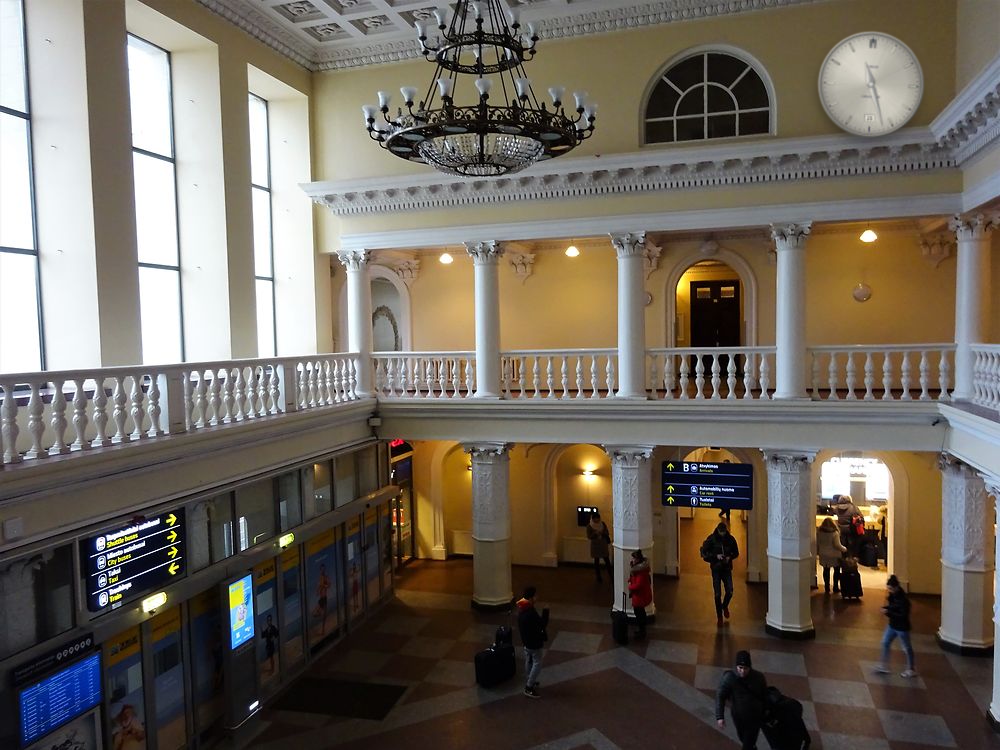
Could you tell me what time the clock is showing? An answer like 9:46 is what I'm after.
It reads 11:27
